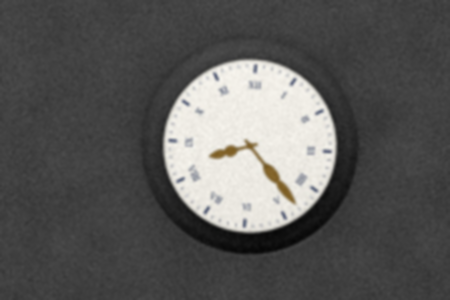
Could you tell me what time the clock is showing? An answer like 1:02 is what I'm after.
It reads 8:23
